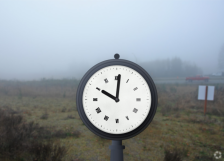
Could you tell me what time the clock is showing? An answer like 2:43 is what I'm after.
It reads 10:01
